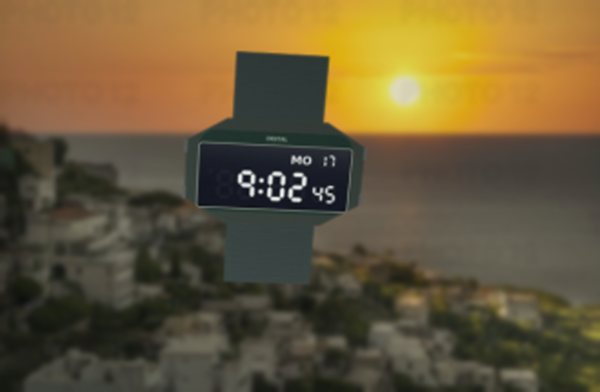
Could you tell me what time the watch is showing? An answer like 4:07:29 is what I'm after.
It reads 9:02:45
